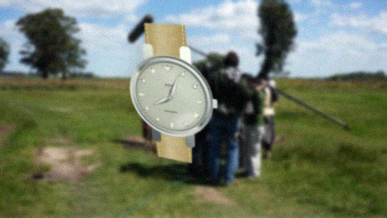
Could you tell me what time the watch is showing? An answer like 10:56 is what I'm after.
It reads 8:04
